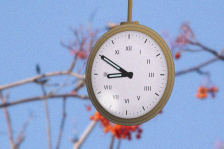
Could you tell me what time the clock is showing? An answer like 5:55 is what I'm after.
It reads 8:50
